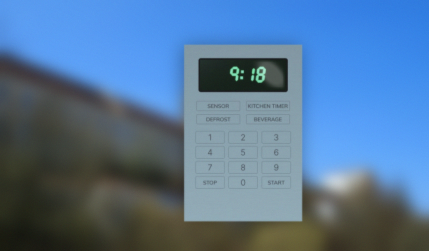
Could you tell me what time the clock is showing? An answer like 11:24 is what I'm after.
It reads 9:18
